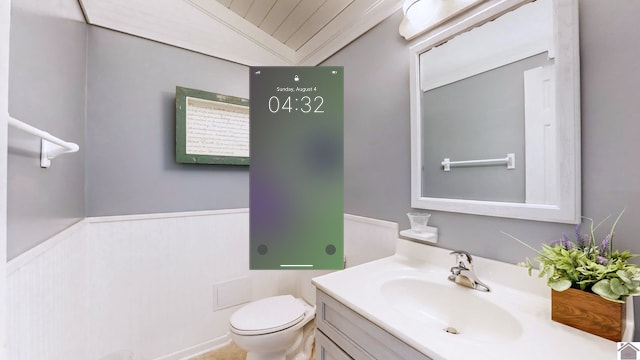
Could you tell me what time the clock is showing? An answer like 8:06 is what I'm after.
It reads 4:32
